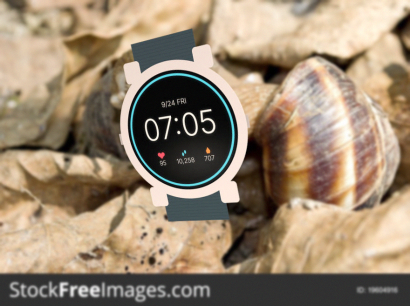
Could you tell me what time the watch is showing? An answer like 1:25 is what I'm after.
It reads 7:05
